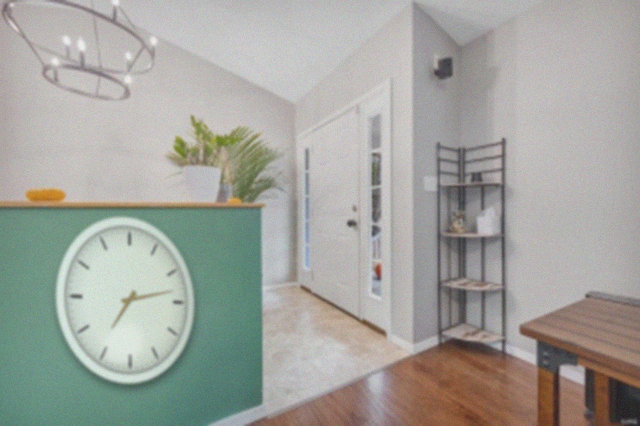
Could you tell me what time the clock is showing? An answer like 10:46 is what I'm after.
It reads 7:13
